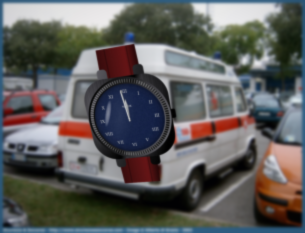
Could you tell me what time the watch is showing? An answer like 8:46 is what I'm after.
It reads 11:59
